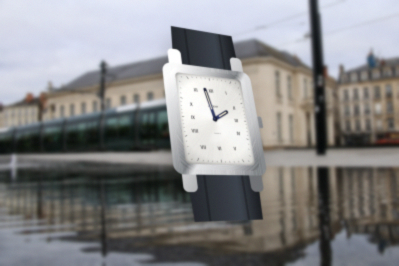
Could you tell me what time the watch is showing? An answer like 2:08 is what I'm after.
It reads 1:58
